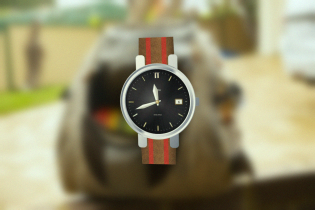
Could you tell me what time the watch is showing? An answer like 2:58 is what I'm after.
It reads 11:42
